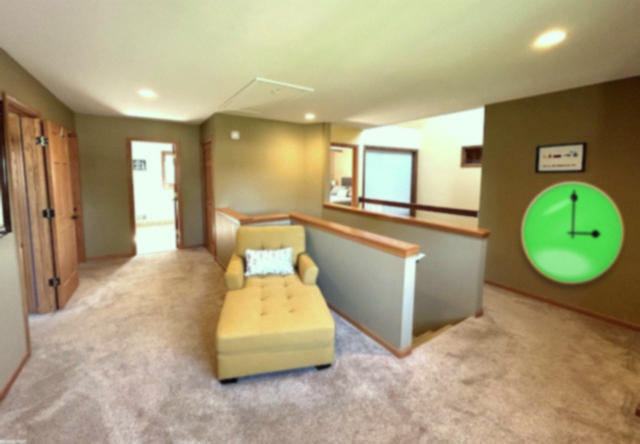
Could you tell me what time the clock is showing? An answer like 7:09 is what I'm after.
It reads 3:00
